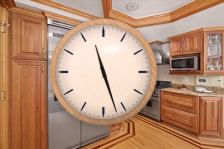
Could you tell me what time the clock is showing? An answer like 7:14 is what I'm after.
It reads 11:27
